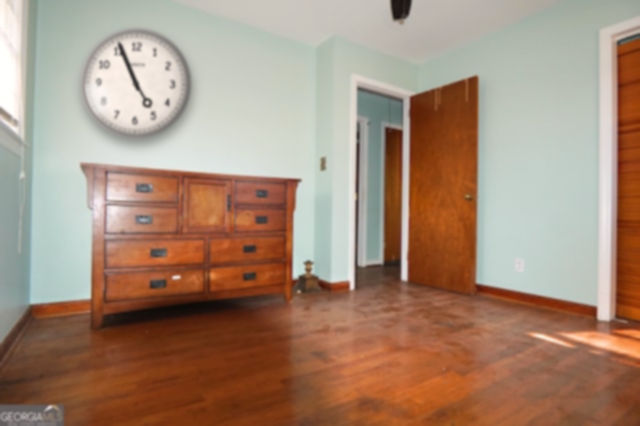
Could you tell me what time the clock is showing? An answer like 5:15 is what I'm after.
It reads 4:56
